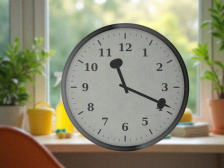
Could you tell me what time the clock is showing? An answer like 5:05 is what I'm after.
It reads 11:19
